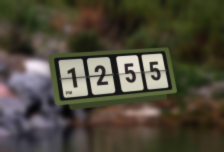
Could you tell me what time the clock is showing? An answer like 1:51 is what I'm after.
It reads 12:55
